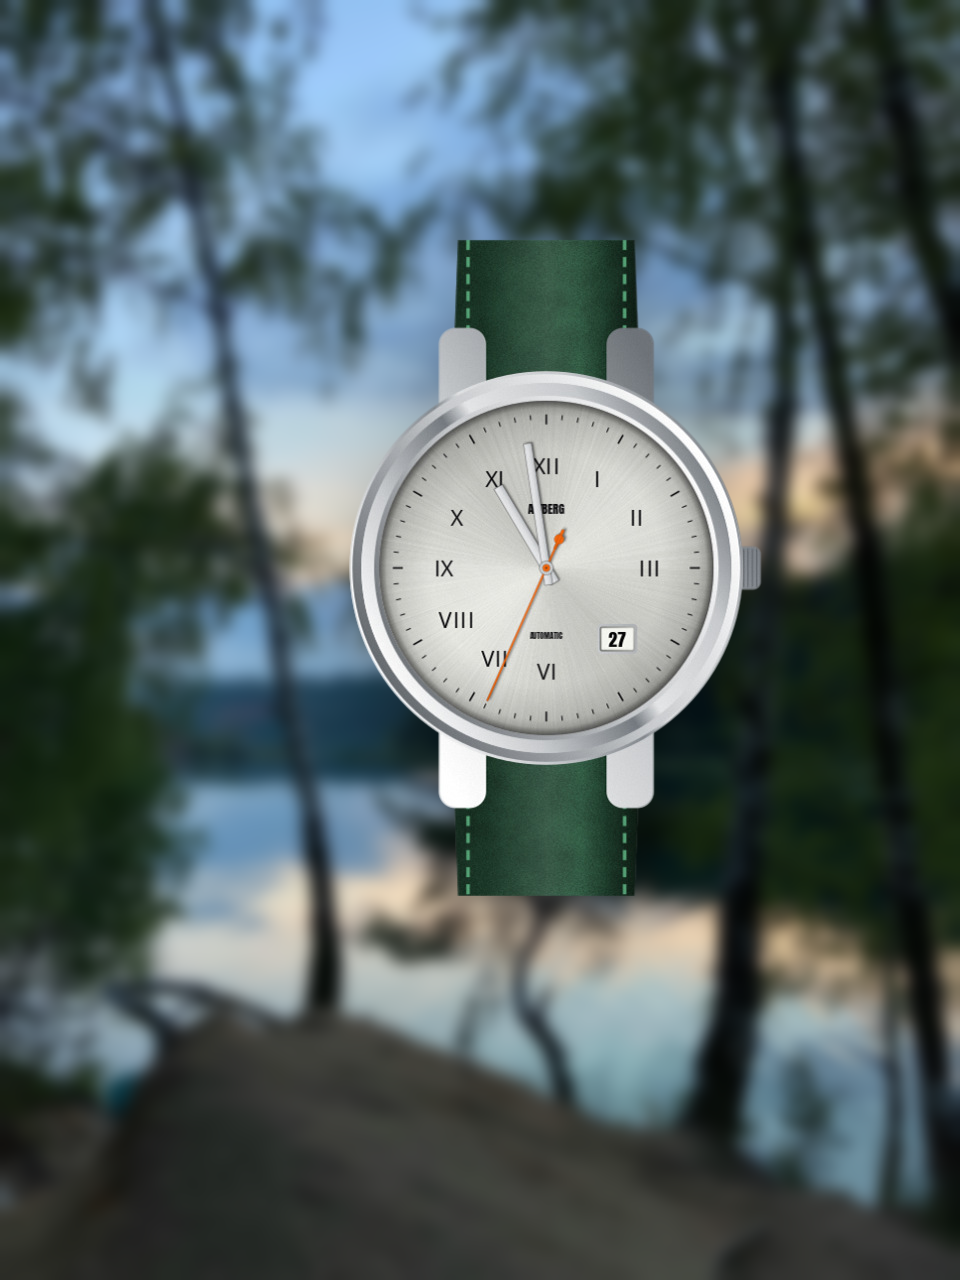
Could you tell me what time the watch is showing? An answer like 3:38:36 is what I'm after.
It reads 10:58:34
